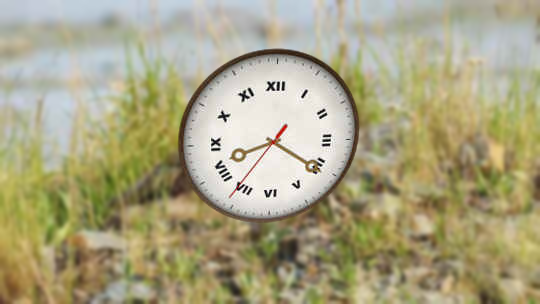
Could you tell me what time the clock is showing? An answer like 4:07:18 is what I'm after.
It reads 8:20:36
